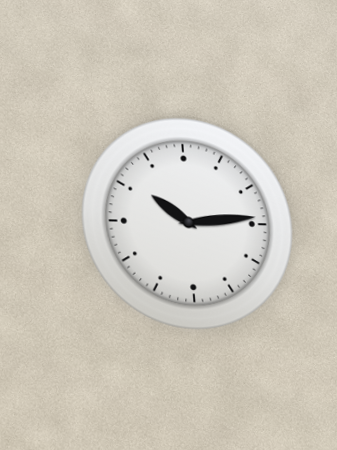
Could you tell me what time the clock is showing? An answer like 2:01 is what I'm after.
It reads 10:14
